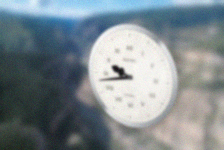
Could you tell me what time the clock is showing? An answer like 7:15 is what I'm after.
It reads 9:43
